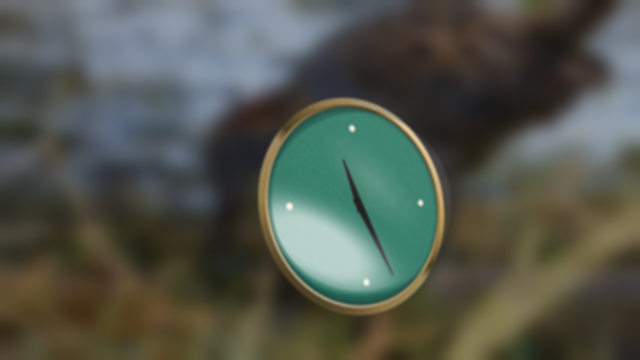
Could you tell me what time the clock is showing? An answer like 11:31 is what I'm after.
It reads 11:26
